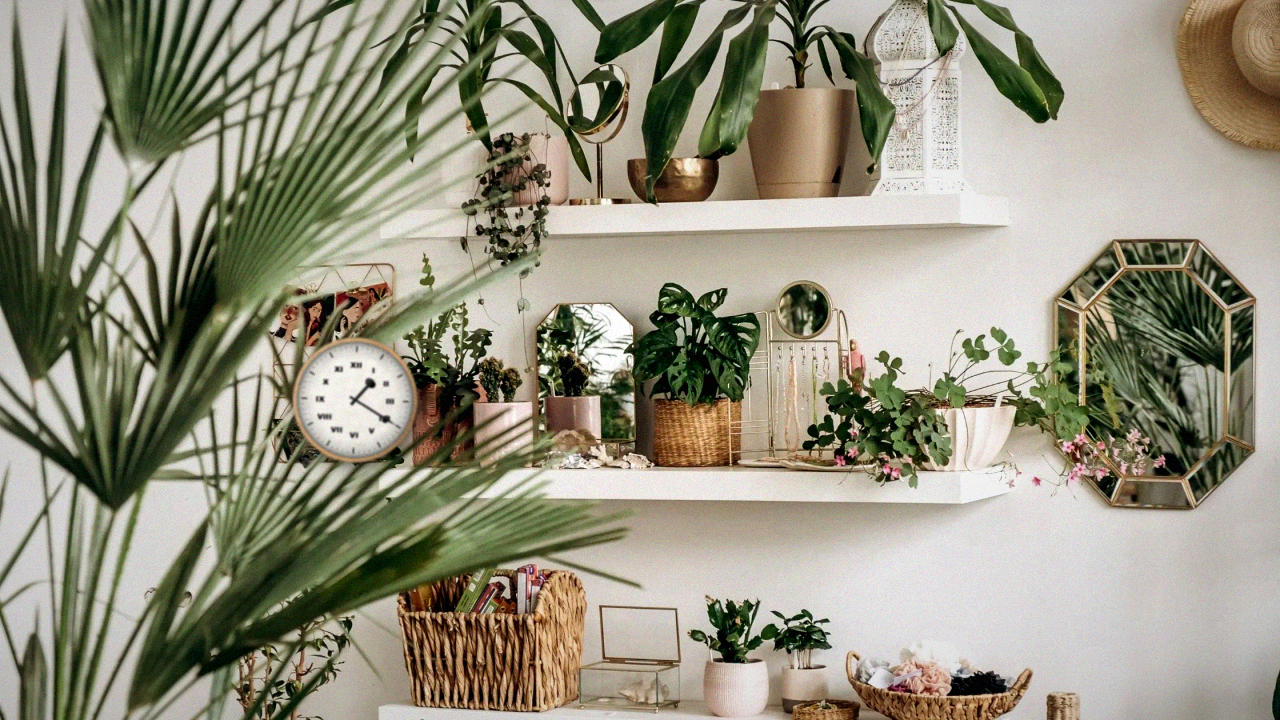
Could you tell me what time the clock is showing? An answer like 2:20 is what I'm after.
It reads 1:20
